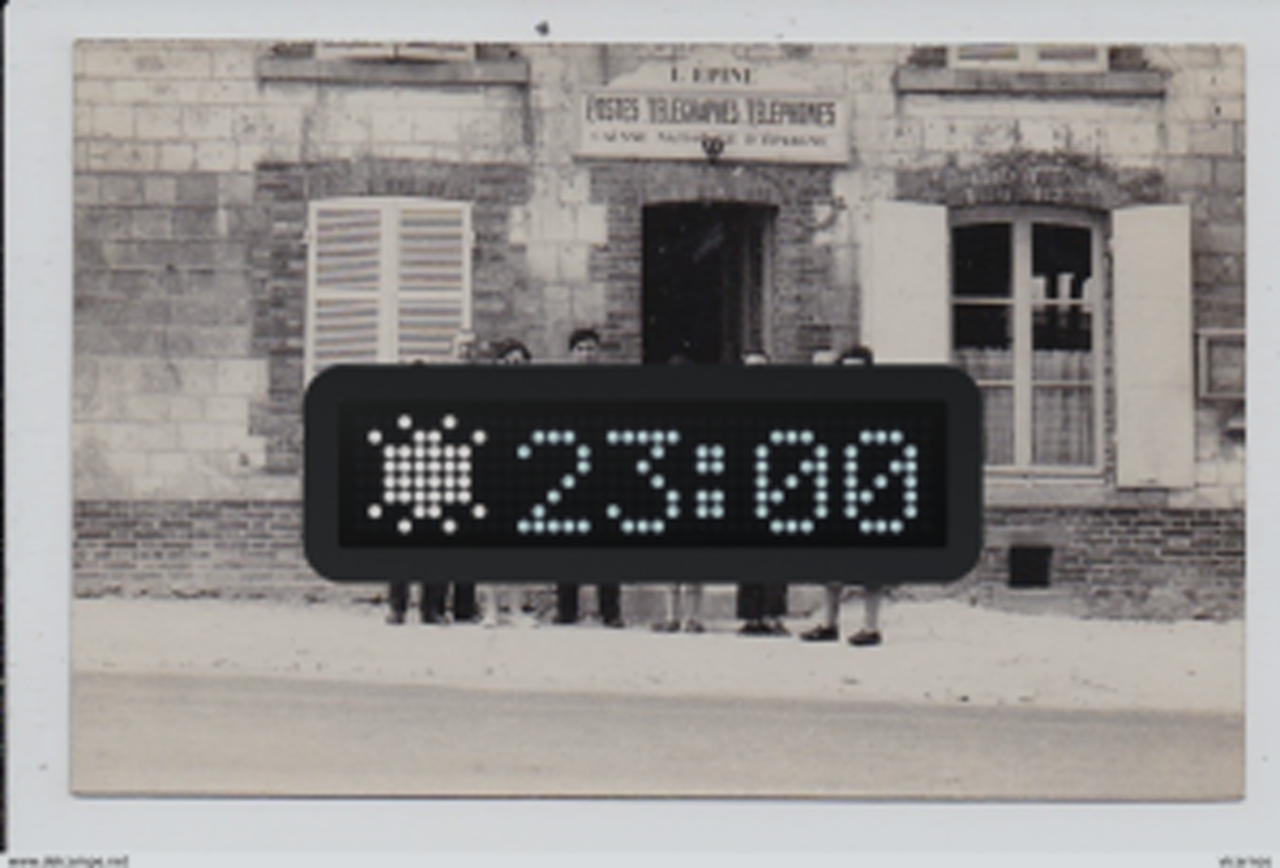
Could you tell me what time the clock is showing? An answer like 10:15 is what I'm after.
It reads 23:00
